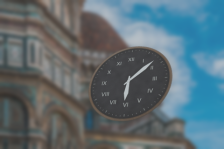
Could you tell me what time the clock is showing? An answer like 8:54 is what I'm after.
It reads 6:08
